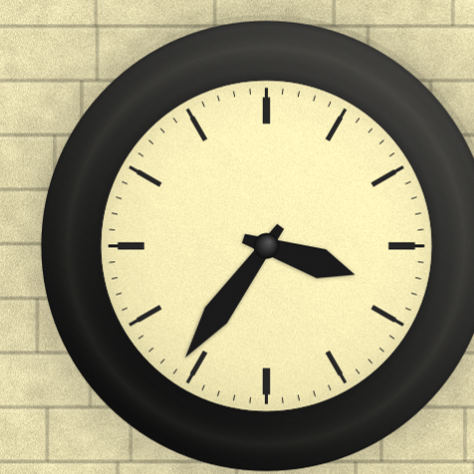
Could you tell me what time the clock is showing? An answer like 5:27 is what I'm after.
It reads 3:36
